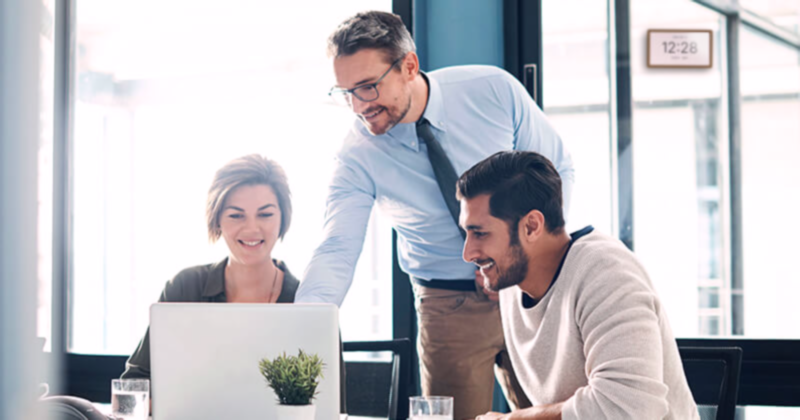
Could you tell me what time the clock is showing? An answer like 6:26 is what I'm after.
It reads 12:28
